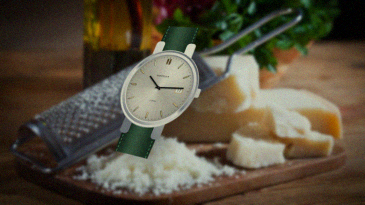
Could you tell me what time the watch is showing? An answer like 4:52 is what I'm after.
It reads 10:14
